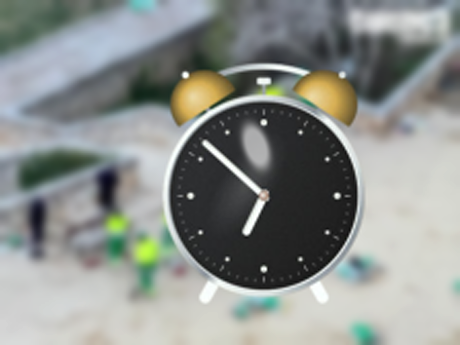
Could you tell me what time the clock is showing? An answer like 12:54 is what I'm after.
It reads 6:52
